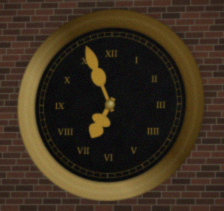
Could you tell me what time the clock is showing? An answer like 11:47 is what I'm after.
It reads 6:56
